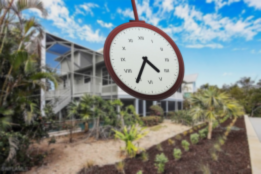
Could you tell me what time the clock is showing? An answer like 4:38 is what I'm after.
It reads 4:35
